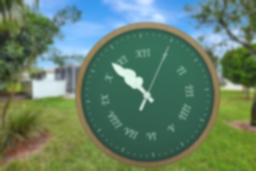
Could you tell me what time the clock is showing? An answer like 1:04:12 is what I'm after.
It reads 10:53:05
